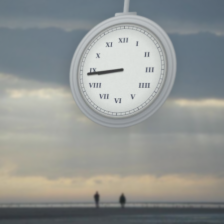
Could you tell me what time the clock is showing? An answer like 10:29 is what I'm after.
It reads 8:44
